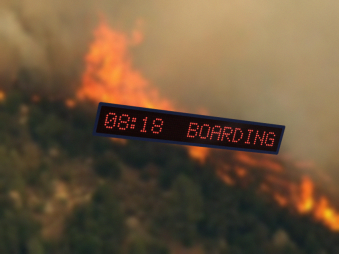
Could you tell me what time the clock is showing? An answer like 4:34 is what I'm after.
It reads 8:18
